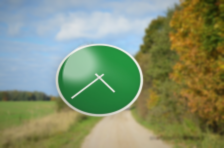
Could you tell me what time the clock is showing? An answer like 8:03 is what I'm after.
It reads 4:38
